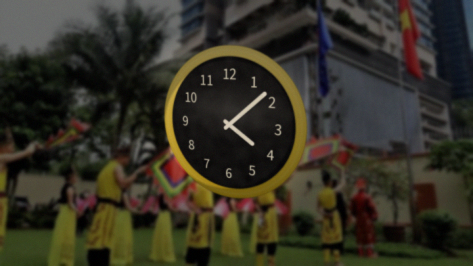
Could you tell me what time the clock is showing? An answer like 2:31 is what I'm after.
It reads 4:08
